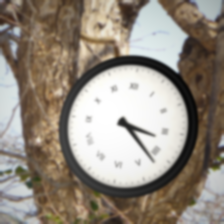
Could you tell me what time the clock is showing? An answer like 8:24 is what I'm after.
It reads 3:22
